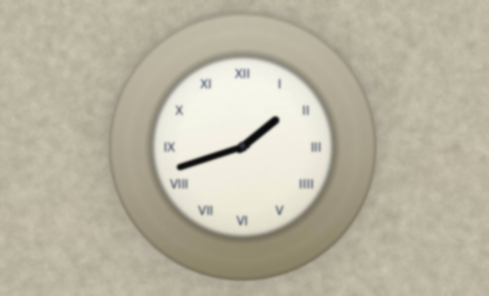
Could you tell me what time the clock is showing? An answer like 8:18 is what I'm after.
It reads 1:42
